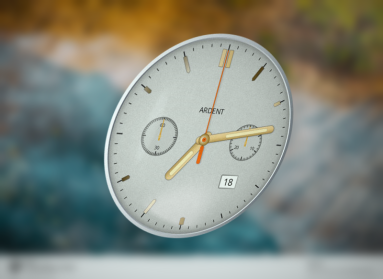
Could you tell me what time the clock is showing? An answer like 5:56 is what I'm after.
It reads 7:13
